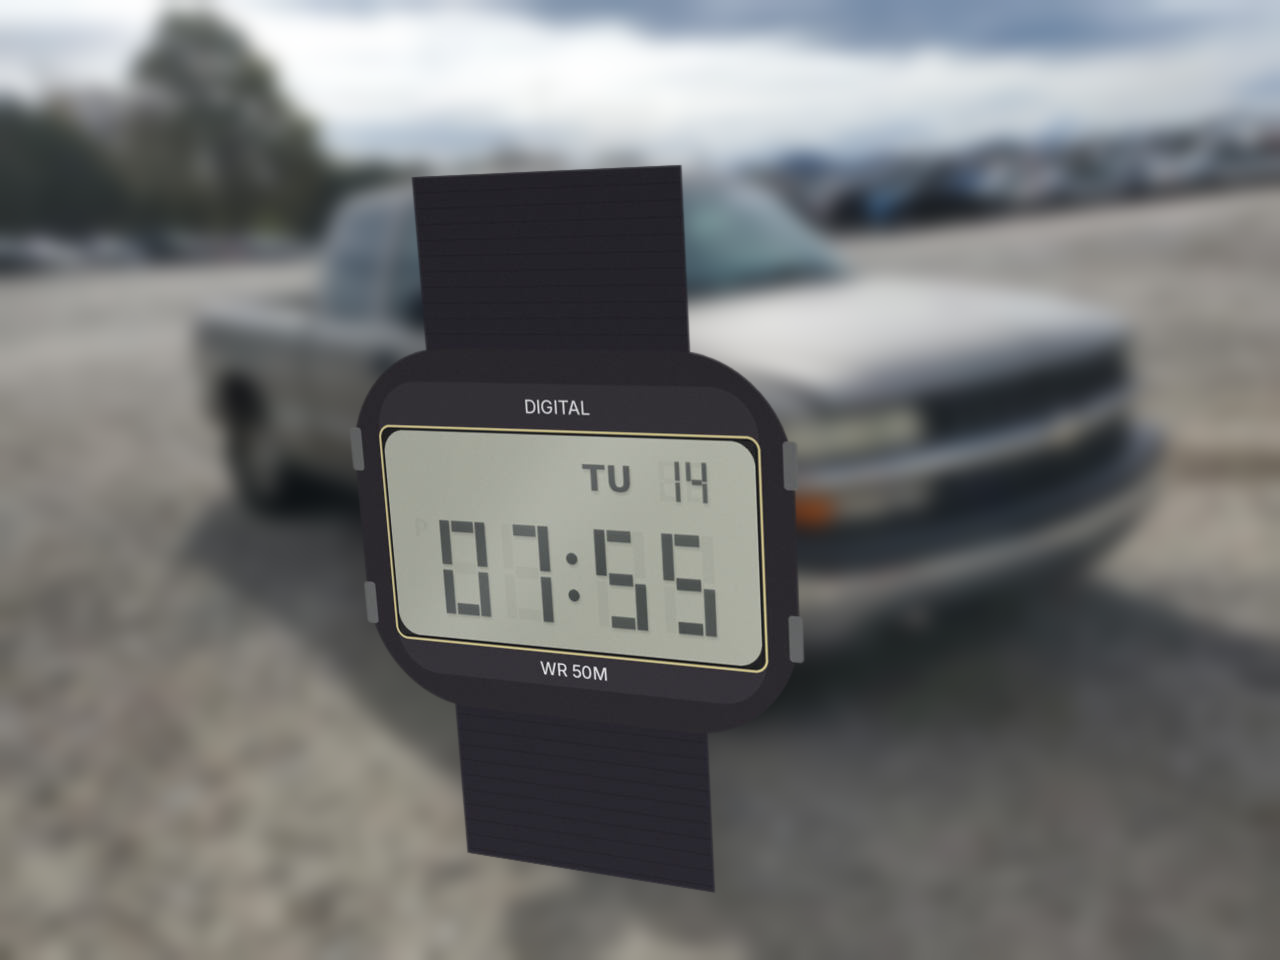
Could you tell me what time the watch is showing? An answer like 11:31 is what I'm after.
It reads 7:55
